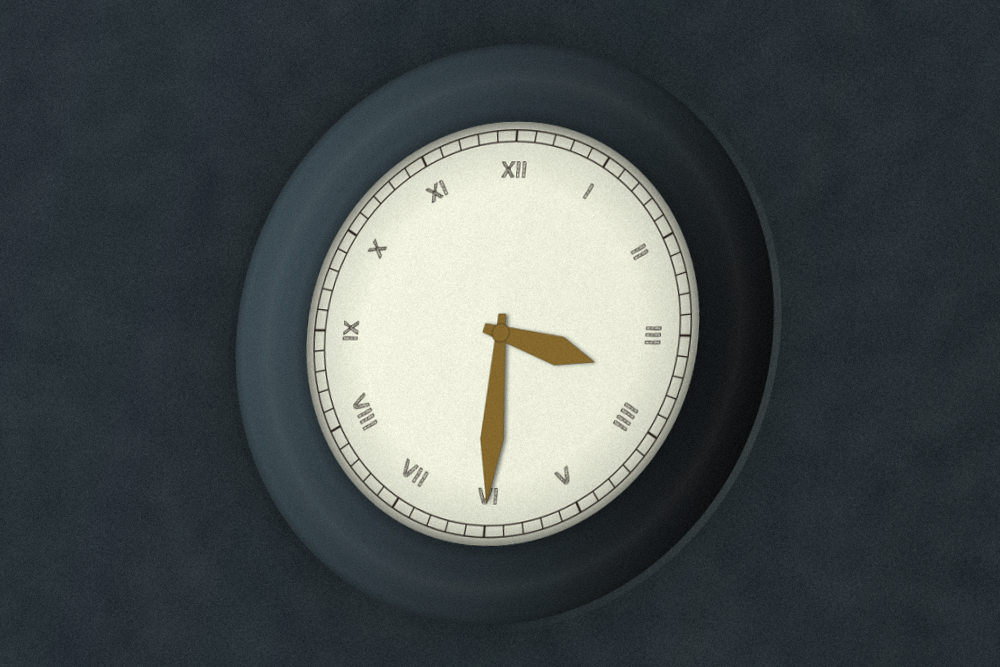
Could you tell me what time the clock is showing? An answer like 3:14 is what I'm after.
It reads 3:30
